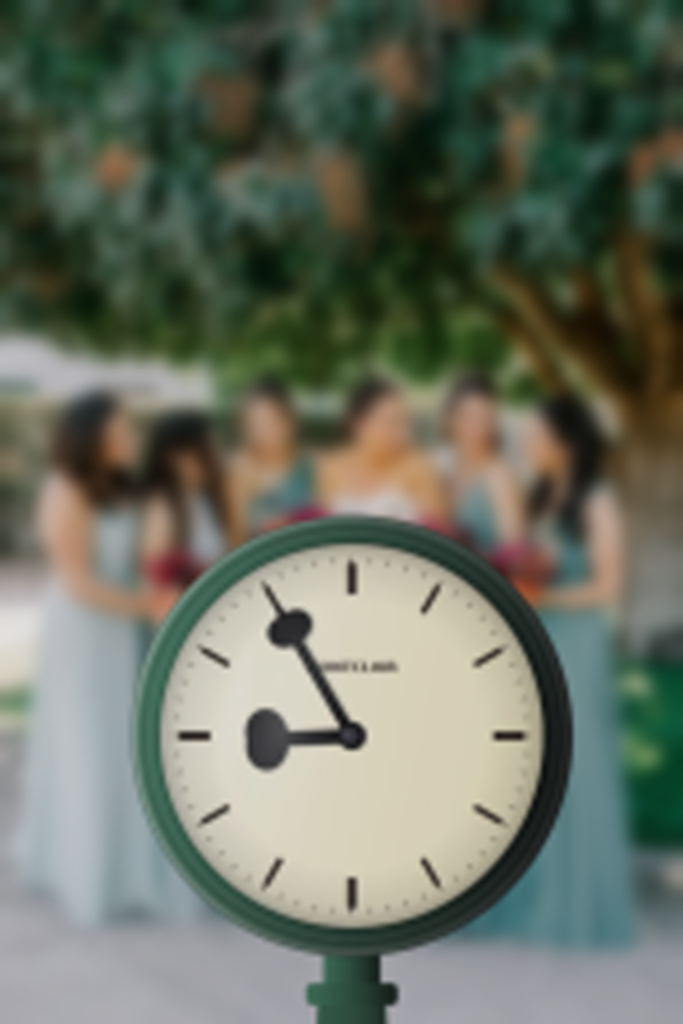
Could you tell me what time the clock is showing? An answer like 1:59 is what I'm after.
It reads 8:55
